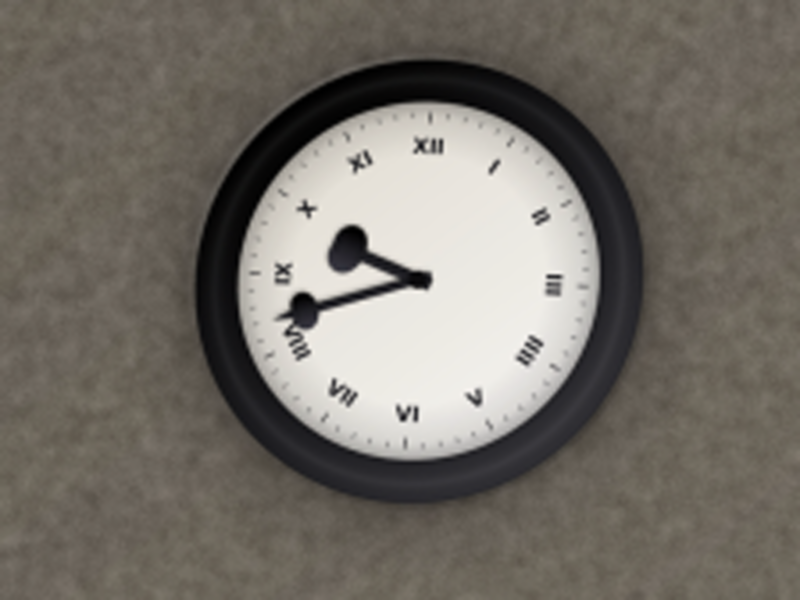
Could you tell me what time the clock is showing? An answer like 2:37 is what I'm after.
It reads 9:42
